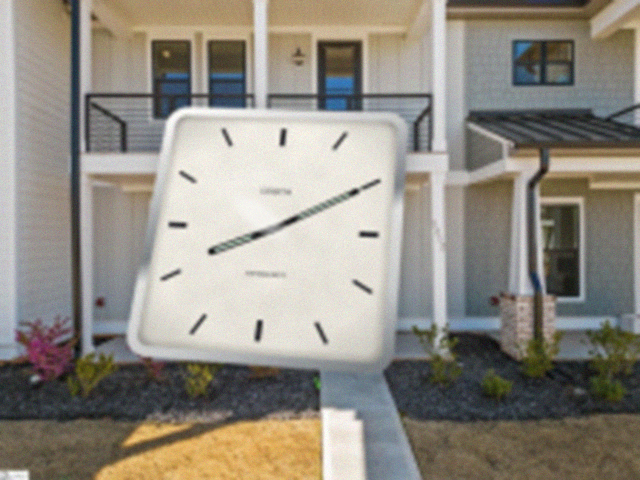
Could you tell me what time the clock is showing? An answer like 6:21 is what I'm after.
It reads 8:10
